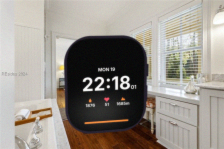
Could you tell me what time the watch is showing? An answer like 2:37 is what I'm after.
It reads 22:18
